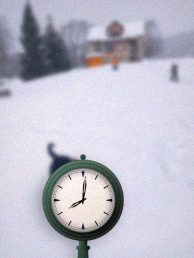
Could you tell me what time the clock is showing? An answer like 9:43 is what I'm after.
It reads 8:01
